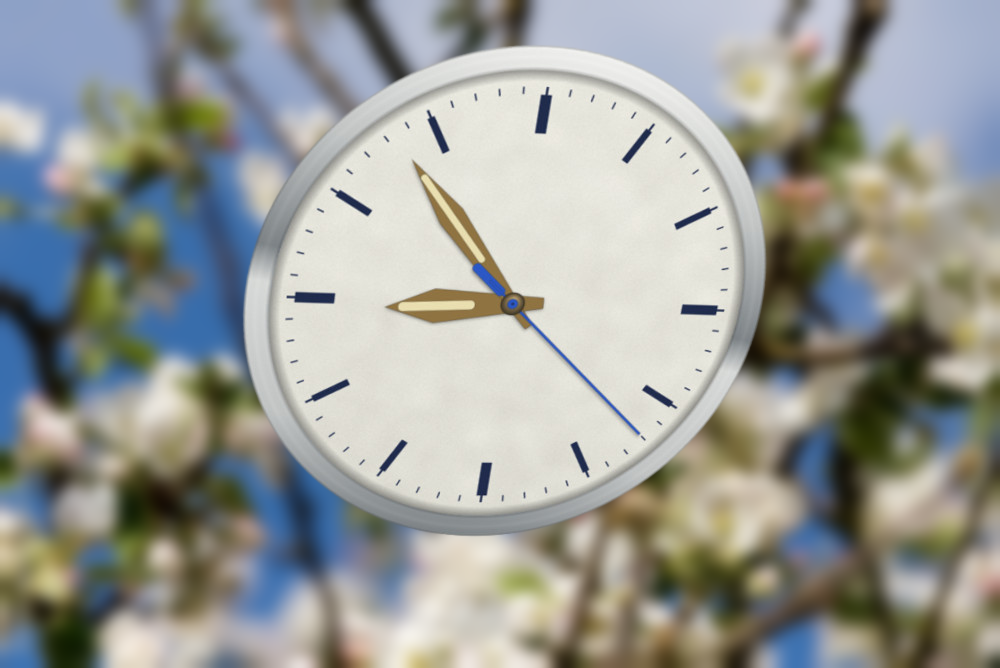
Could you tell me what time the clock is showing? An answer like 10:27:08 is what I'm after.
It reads 8:53:22
